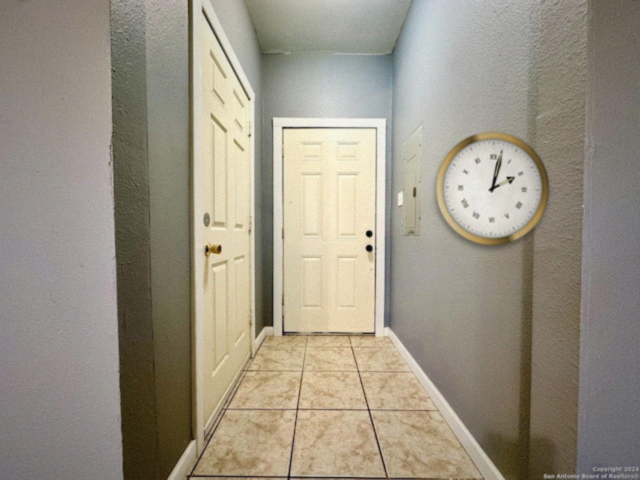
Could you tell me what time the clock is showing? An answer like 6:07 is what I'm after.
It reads 2:02
